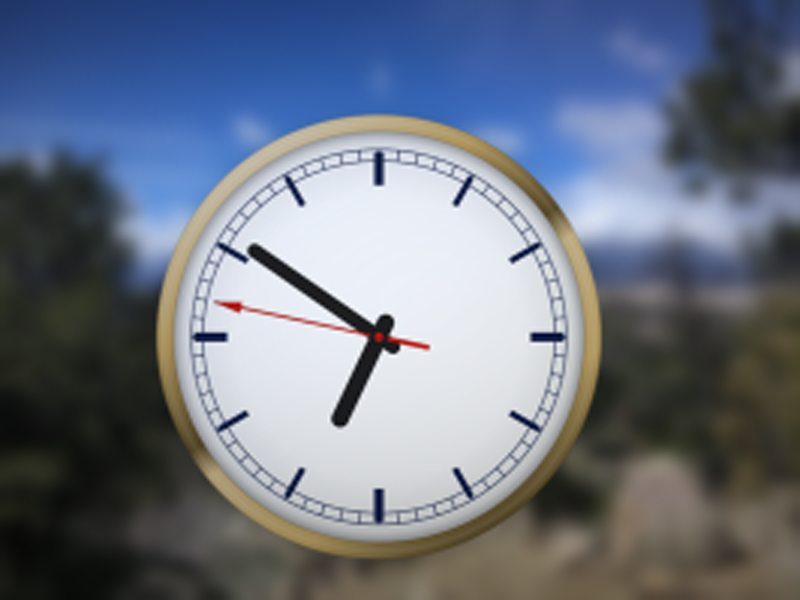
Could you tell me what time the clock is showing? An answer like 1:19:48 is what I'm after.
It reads 6:50:47
